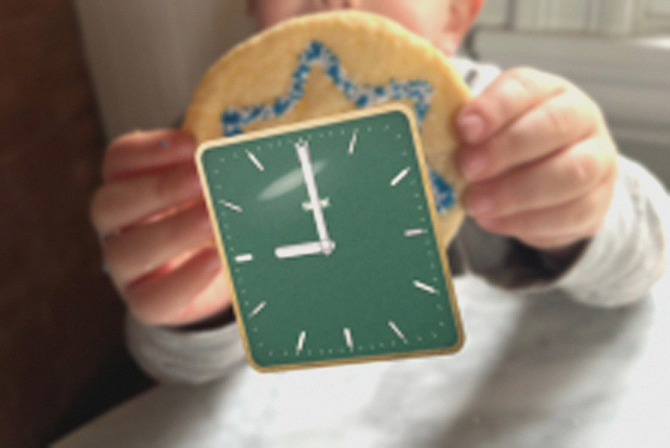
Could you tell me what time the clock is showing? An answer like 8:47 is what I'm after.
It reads 9:00
